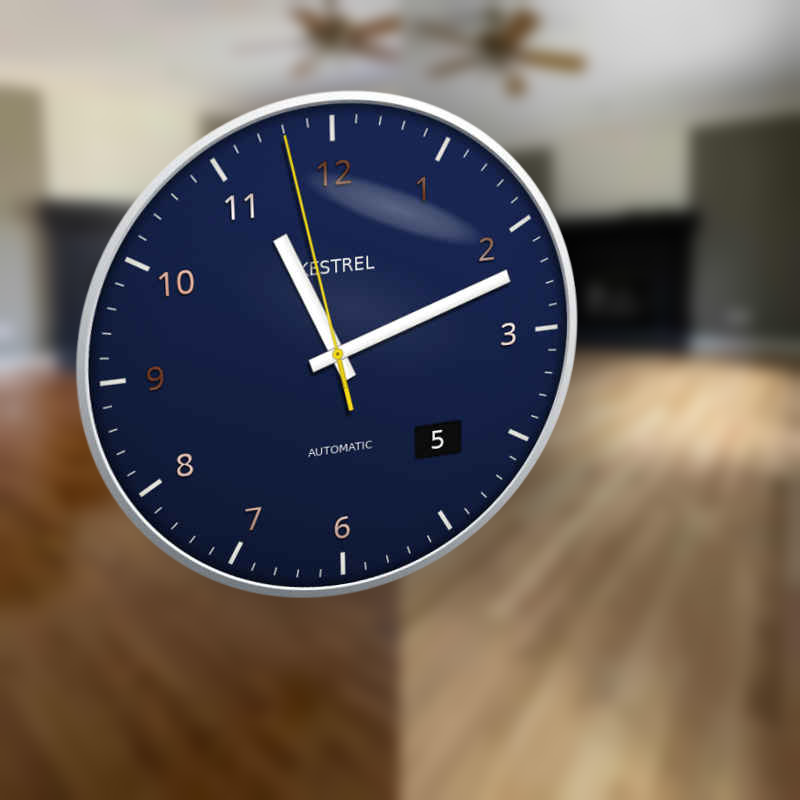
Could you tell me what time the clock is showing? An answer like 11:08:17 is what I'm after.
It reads 11:11:58
